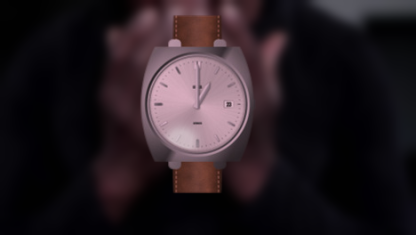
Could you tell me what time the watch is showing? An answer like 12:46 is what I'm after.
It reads 1:00
